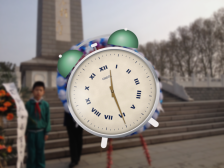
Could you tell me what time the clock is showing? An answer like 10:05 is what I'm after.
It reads 12:30
